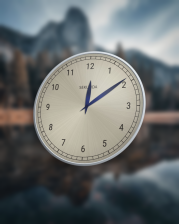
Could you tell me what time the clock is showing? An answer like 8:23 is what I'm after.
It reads 12:09
